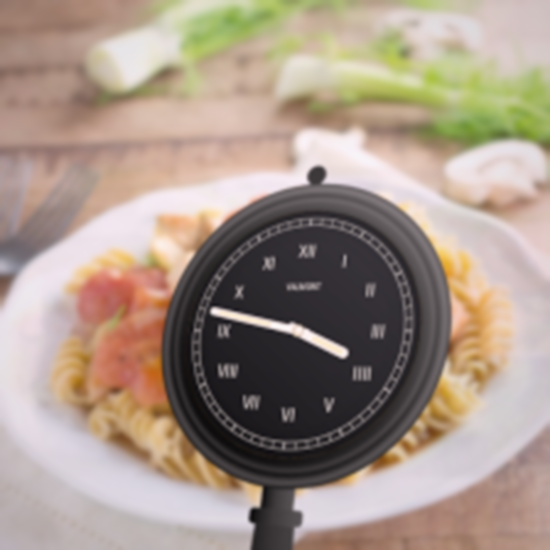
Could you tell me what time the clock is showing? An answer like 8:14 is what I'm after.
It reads 3:47
